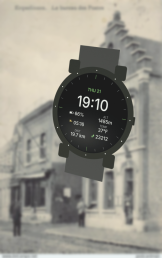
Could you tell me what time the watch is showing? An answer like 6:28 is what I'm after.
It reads 19:10
